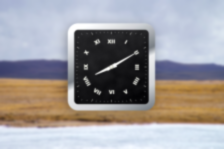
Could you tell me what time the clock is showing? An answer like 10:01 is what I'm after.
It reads 8:10
